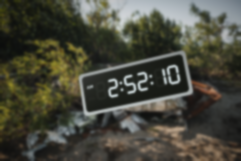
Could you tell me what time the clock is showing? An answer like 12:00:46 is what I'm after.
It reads 2:52:10
